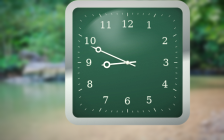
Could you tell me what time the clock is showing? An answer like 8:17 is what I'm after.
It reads 8:49
